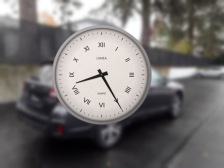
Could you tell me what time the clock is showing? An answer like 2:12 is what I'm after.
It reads 8:25
